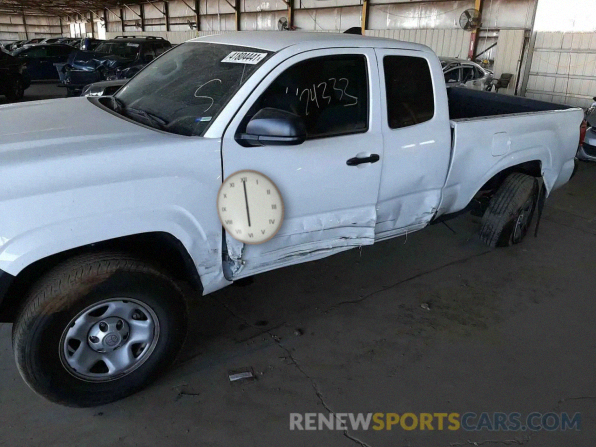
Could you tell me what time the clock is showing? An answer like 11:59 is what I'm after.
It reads 6:00
